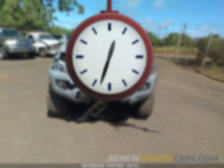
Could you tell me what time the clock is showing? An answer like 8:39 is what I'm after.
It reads 12:33
